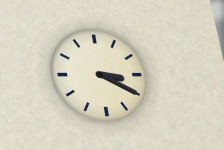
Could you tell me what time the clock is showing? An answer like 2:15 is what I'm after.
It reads 3:20
